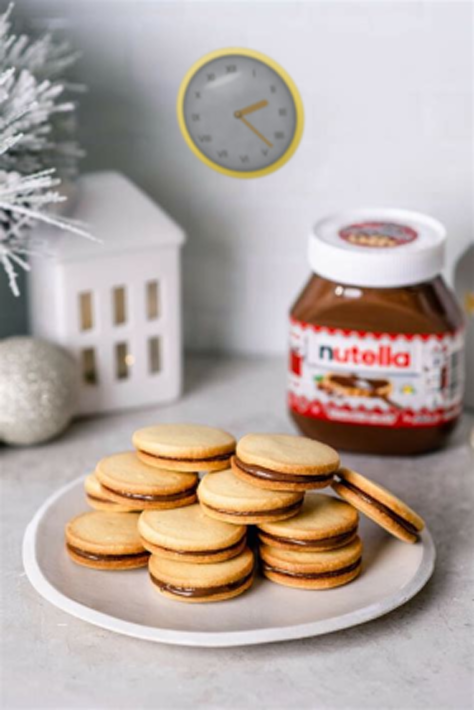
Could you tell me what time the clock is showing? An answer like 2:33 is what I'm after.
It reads 2:23
